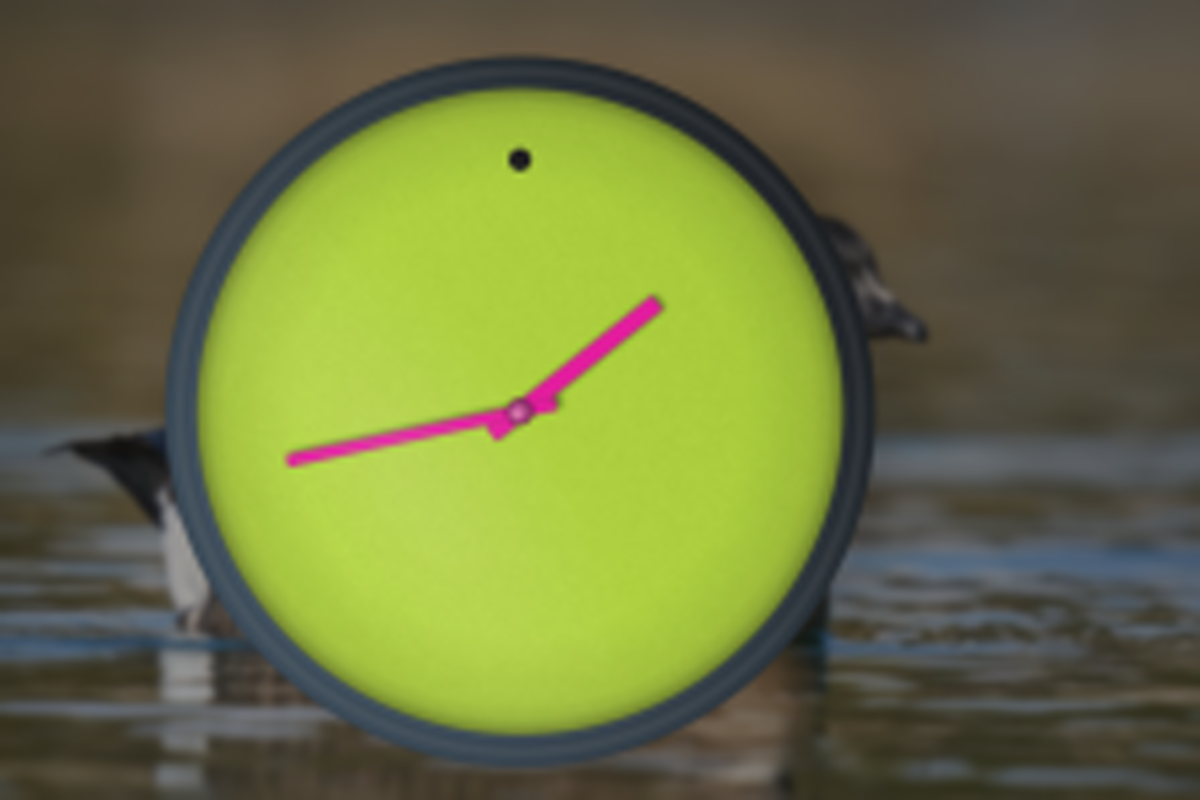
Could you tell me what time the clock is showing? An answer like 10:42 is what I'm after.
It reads 1:43
